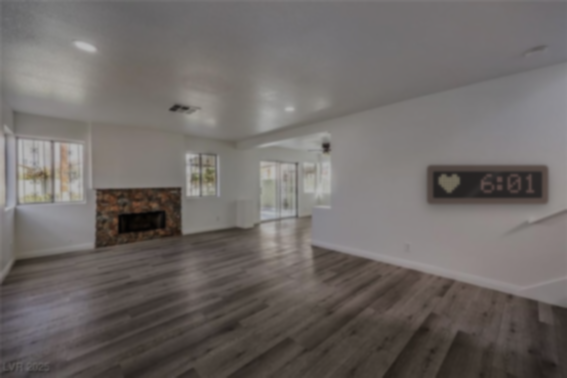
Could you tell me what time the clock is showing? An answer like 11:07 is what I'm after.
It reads 6:01
